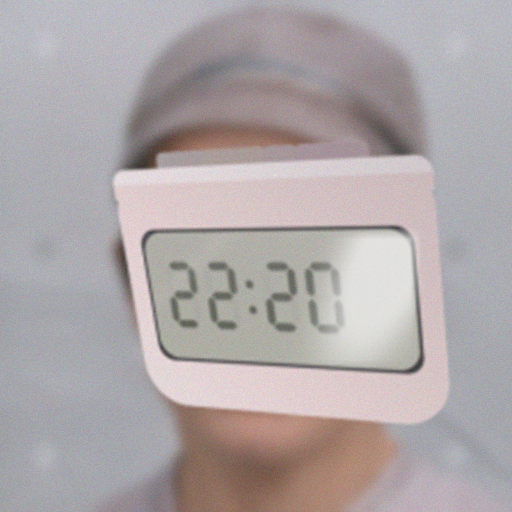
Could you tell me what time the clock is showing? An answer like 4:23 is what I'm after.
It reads 22:20
